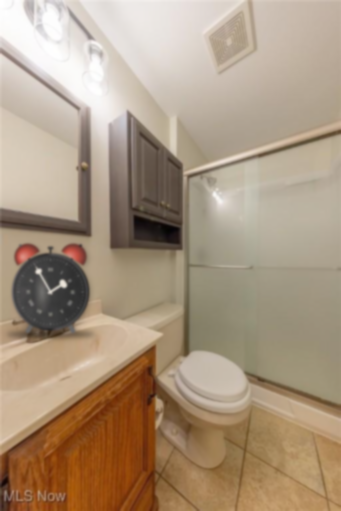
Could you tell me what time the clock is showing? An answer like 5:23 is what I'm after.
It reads 1:55
